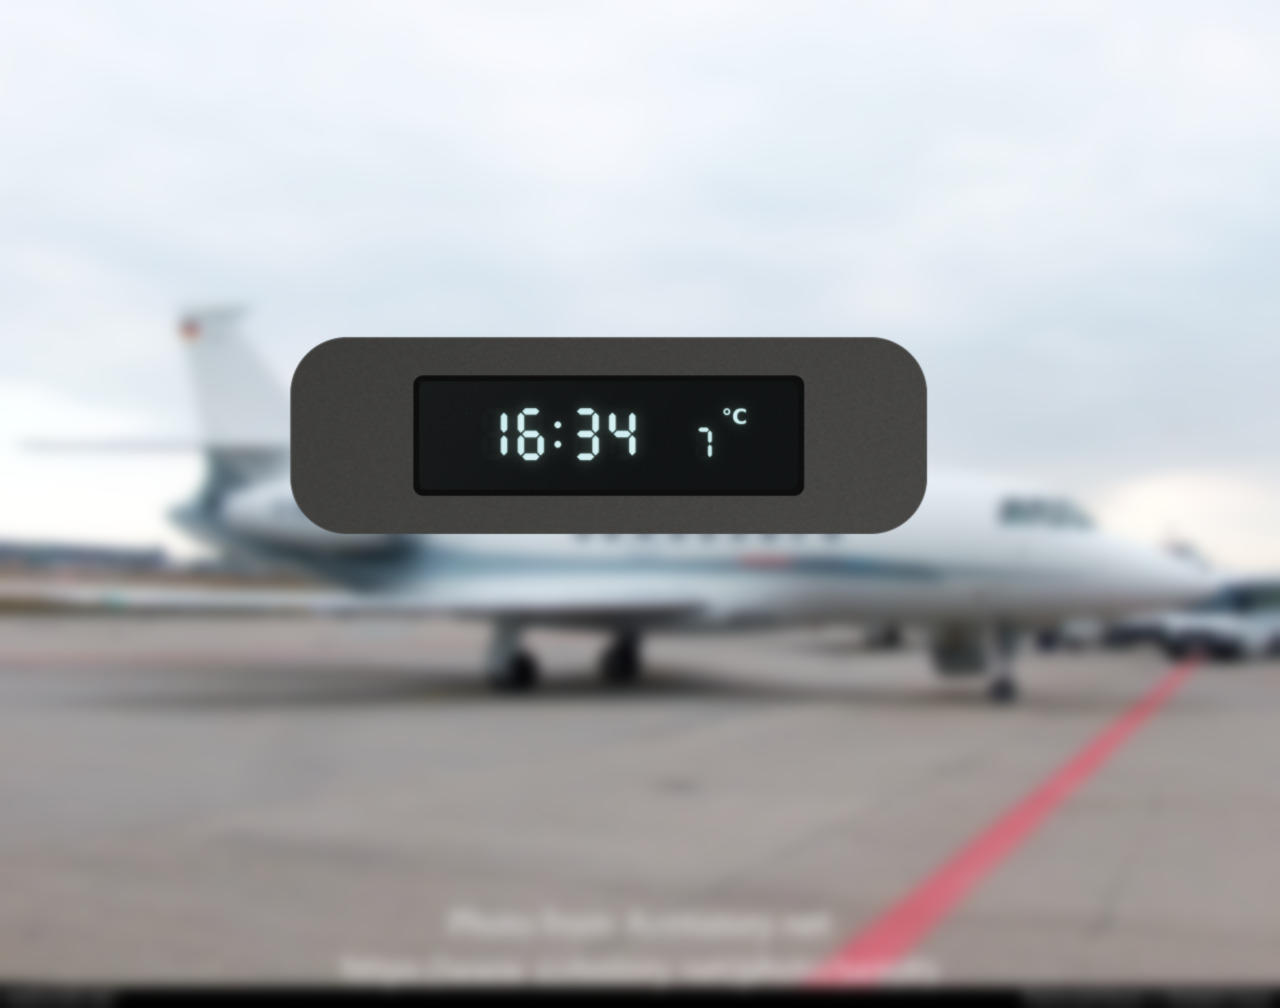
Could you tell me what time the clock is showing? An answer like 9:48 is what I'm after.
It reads 16:34
